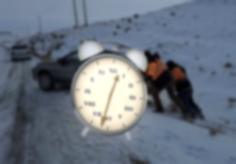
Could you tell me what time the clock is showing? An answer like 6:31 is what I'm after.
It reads 12:32
